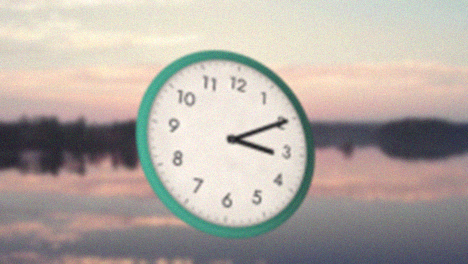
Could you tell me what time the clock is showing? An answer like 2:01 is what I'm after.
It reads 3:10
